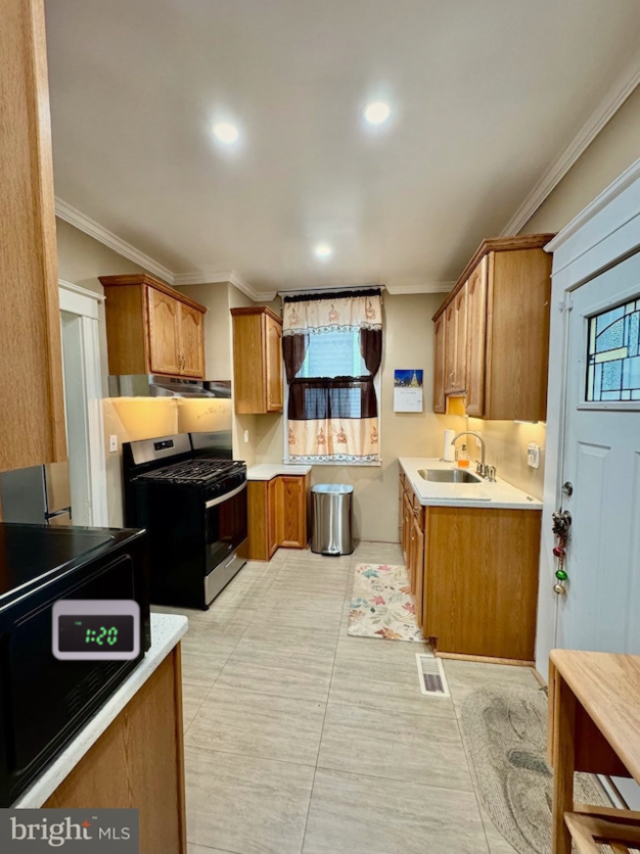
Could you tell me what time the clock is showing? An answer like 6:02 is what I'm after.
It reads 1:20
